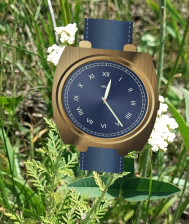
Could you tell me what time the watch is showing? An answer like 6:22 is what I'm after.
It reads 12:24
